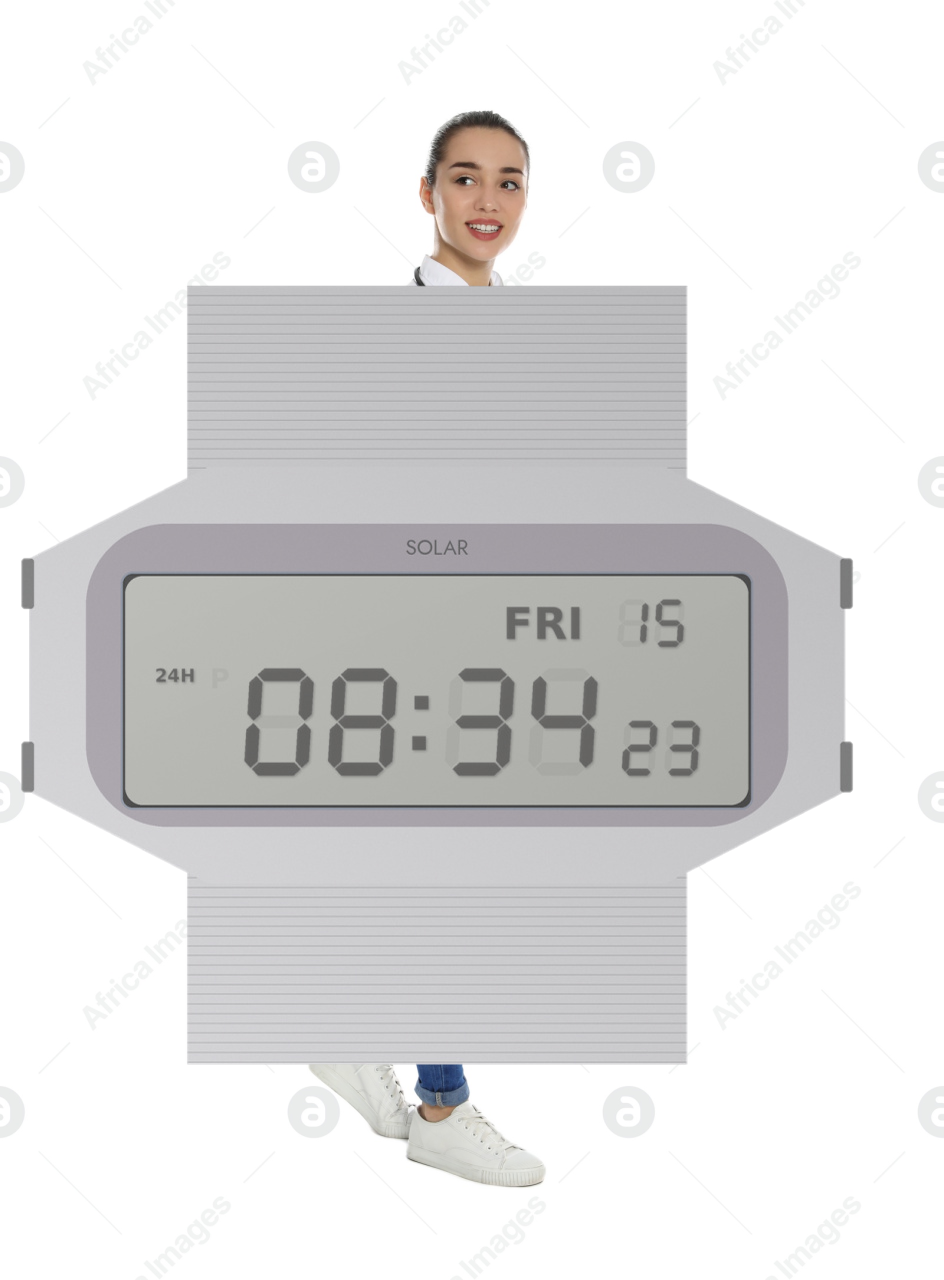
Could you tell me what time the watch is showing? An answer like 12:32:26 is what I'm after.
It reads 8:34:23
